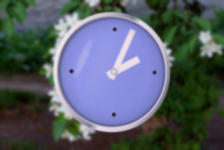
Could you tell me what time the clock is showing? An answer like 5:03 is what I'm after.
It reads 2:04
